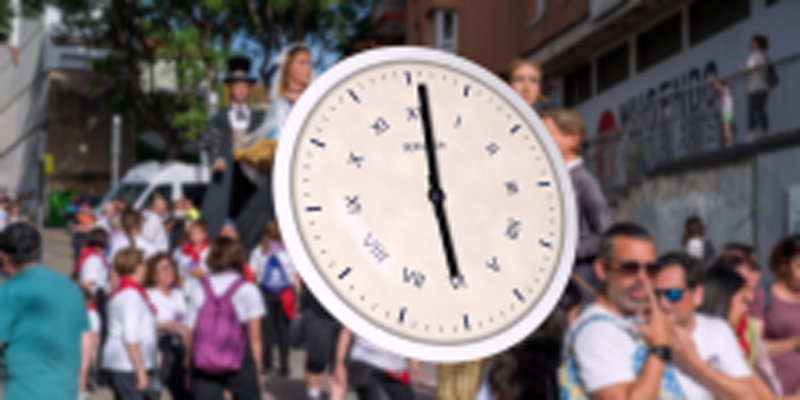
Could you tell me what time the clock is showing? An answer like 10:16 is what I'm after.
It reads 6:01
